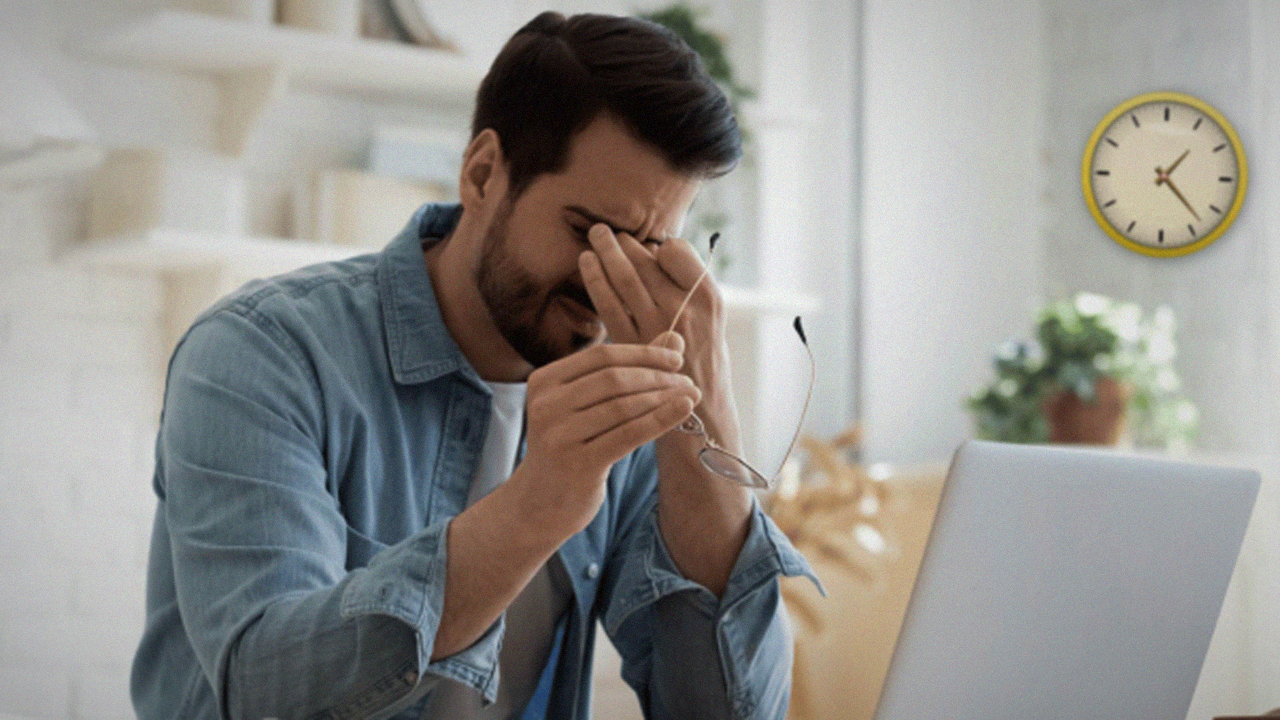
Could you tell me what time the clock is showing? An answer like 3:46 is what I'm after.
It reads 1:23
